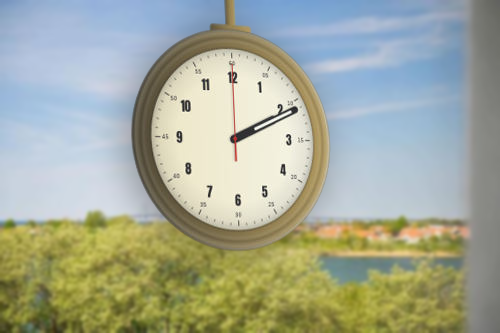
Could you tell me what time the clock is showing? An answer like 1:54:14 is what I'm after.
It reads 2:11:00
